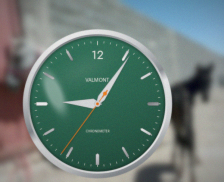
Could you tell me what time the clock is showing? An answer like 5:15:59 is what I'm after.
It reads 9:05:36
